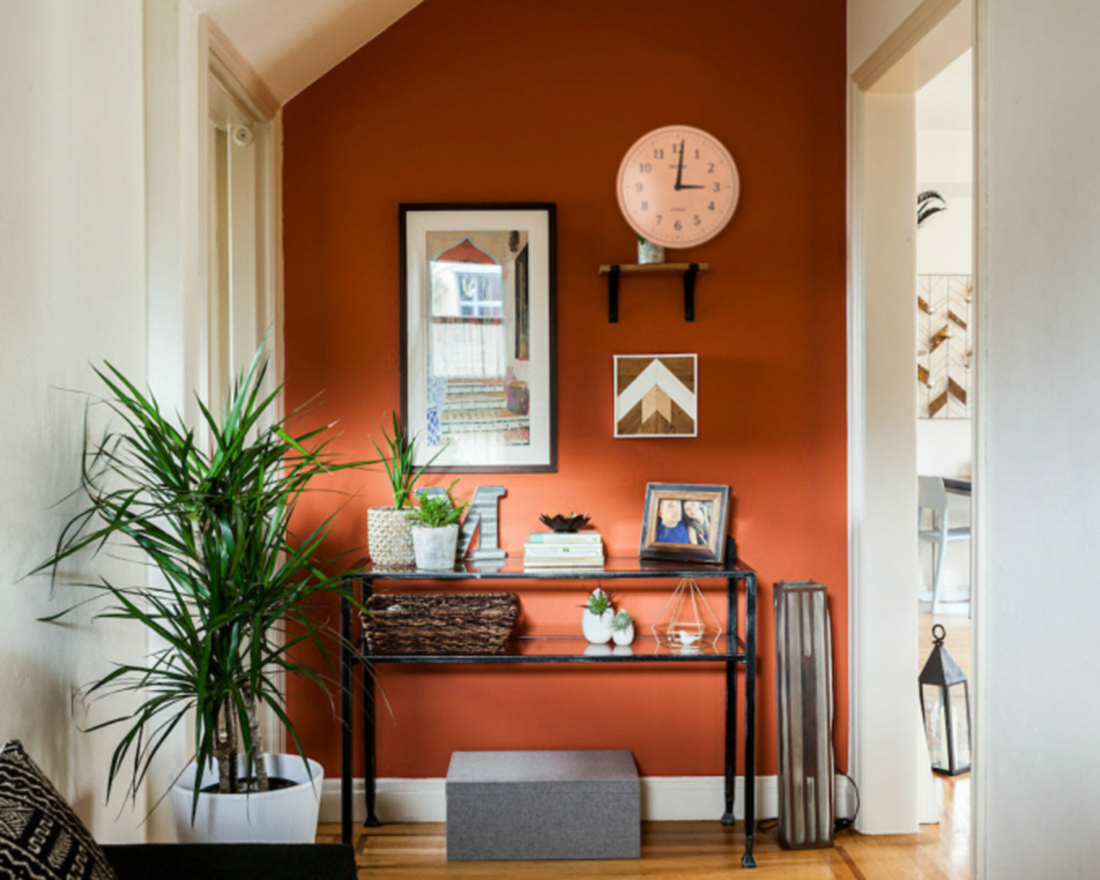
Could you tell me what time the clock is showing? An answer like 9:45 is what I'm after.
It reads 3:01
